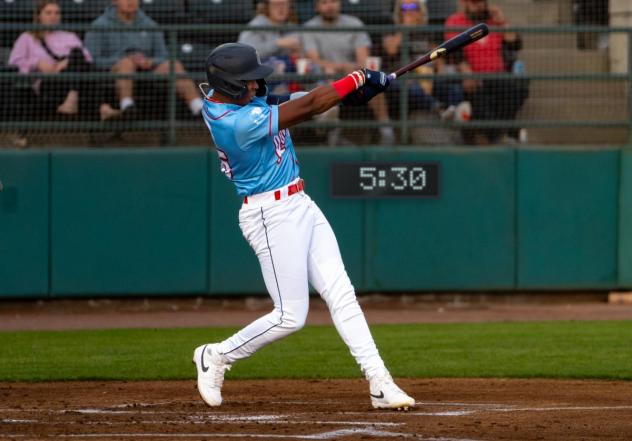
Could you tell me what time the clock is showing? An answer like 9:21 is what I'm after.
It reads 5:30
